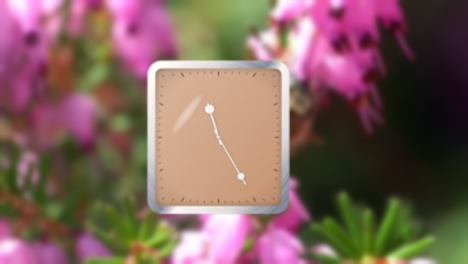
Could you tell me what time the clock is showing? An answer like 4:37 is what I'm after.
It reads 11:25
